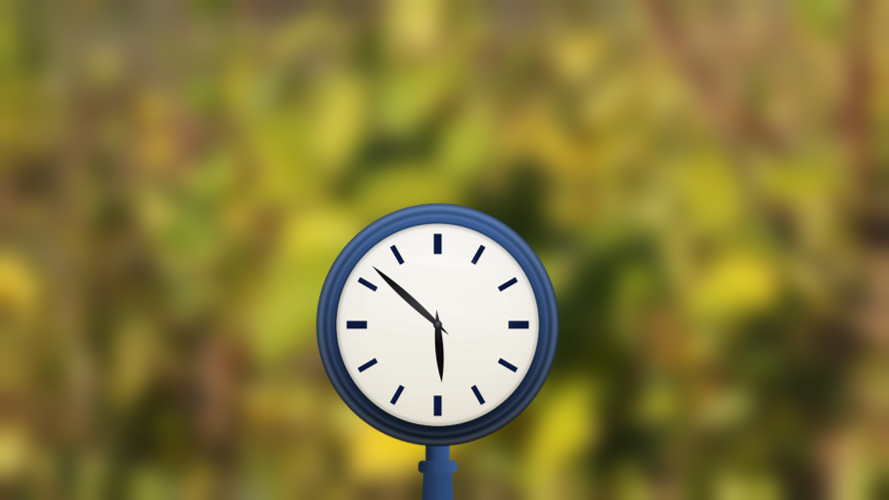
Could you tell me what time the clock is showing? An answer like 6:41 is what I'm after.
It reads 5:52
